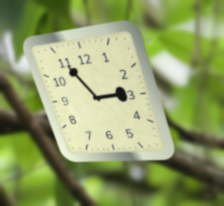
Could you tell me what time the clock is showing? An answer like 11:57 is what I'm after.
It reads 2:55
